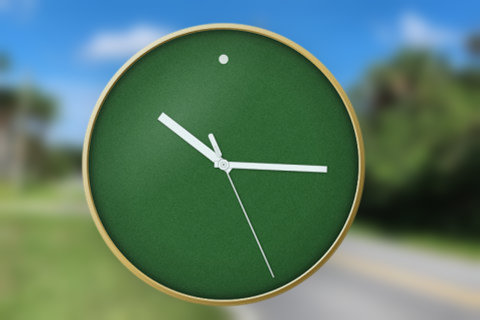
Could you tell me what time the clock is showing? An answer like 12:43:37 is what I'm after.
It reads 10:15:26
